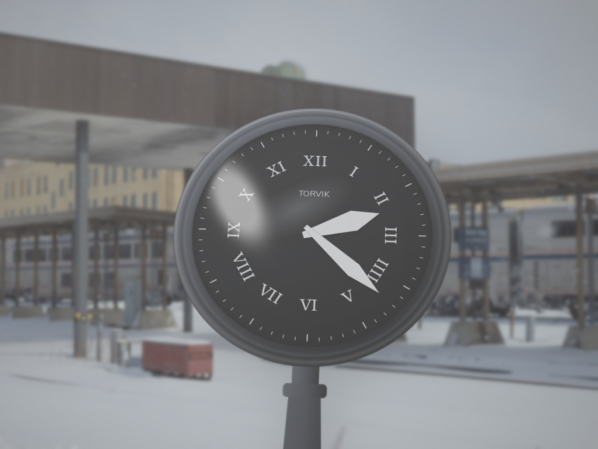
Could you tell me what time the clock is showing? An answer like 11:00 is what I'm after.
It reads 2:22
